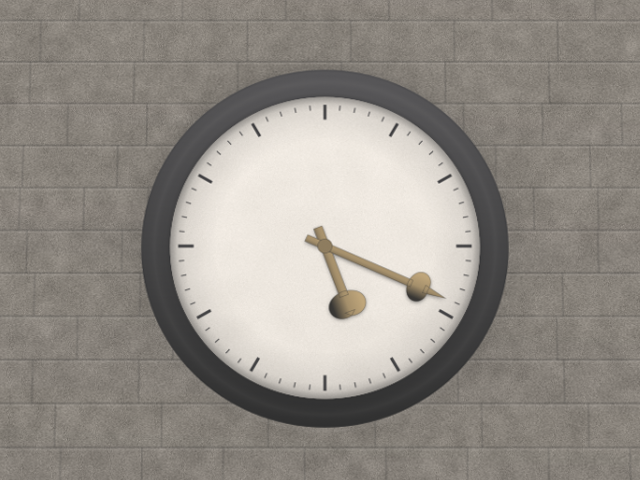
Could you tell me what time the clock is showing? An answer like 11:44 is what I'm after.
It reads 5:19
